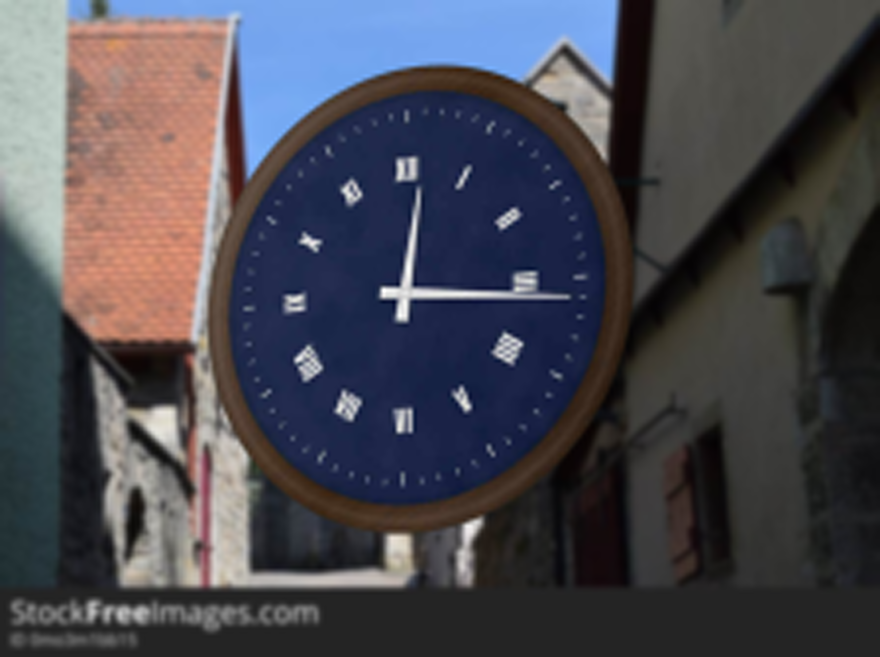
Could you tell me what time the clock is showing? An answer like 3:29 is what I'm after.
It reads 12:16
